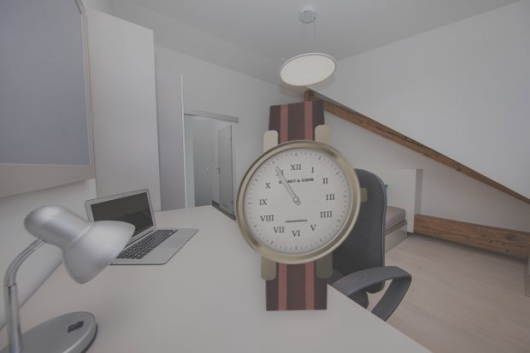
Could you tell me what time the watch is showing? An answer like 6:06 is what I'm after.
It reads 10:55
